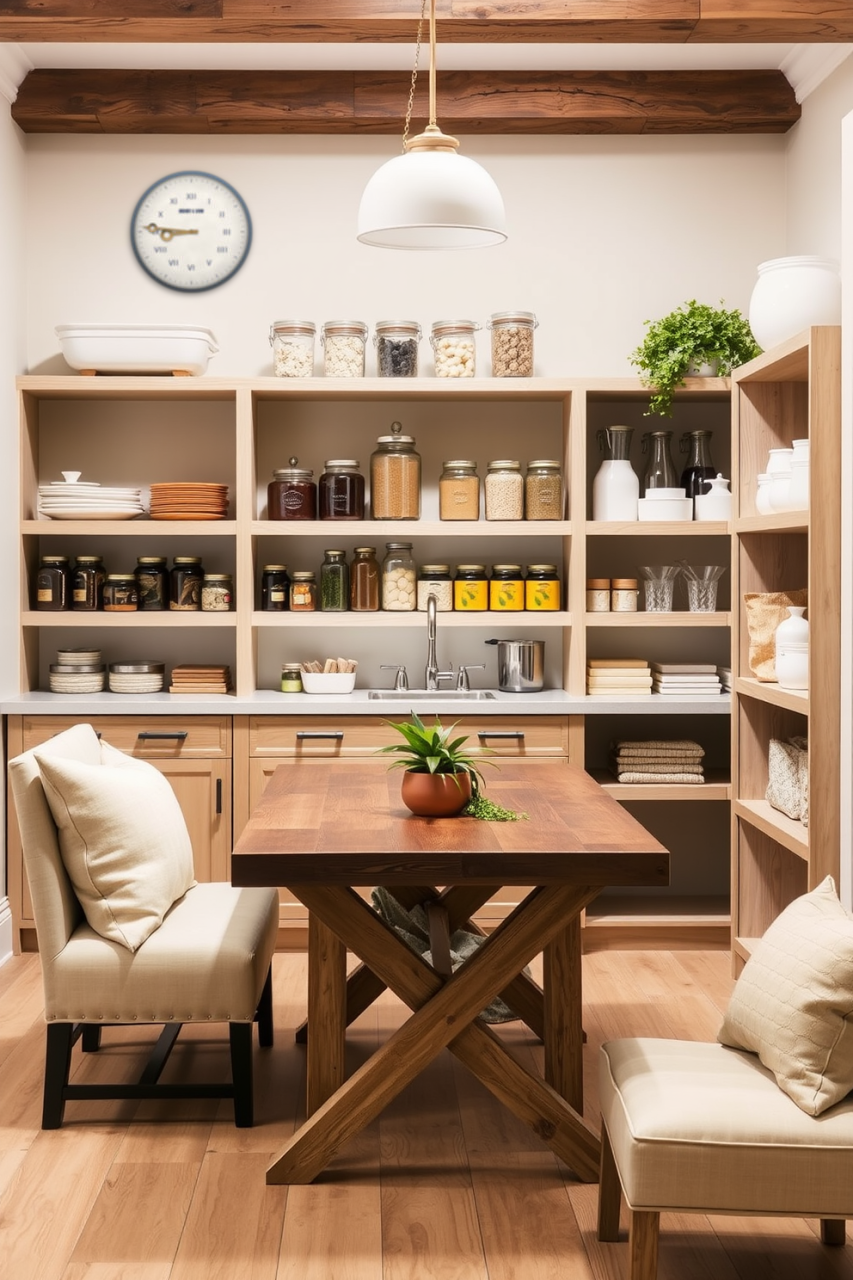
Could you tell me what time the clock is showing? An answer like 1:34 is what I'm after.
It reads 8:46
